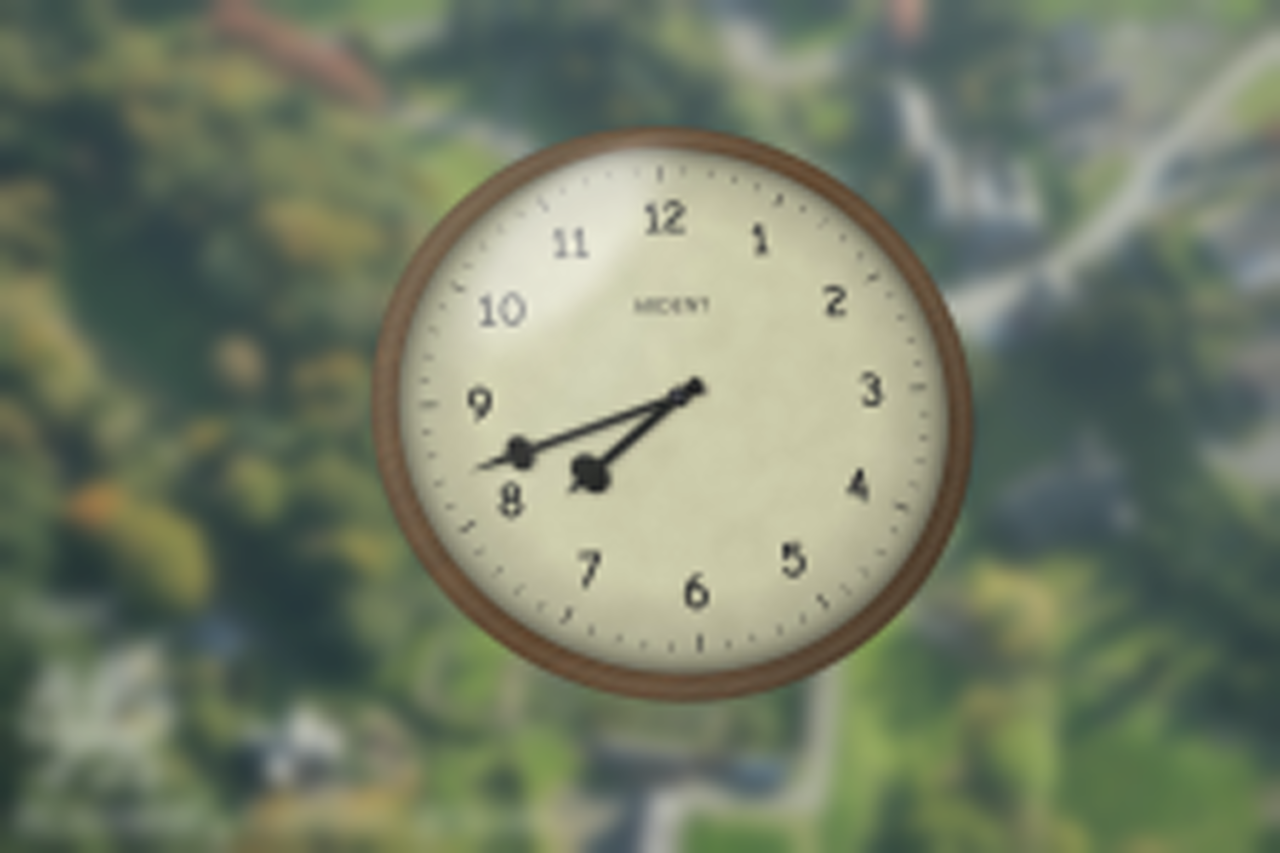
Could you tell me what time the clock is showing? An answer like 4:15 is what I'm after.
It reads 7:42
